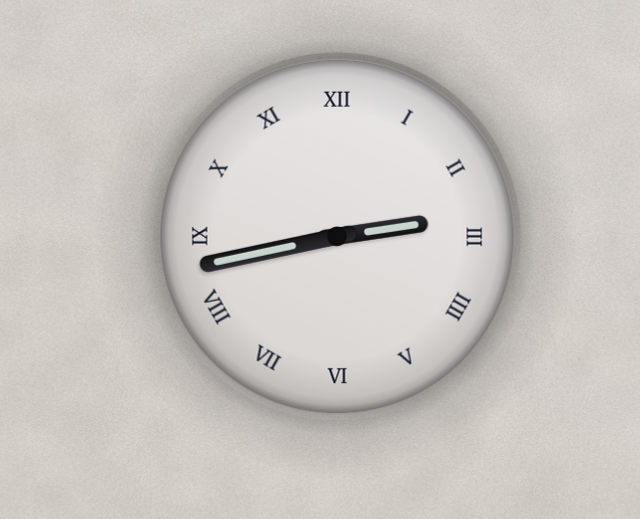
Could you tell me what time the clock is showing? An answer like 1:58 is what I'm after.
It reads 2:43
